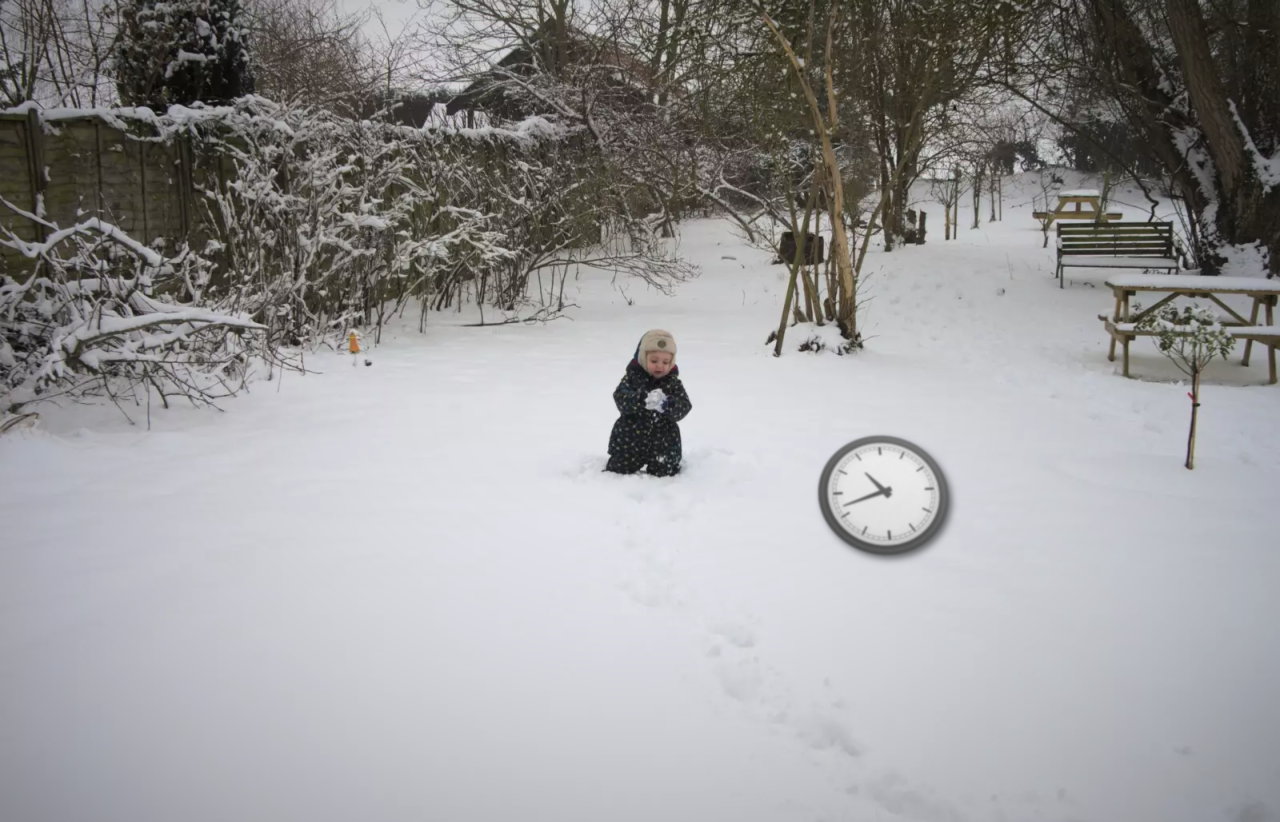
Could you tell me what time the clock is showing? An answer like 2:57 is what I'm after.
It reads 10:42
